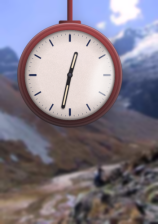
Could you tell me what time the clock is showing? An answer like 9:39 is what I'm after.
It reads 12:32
